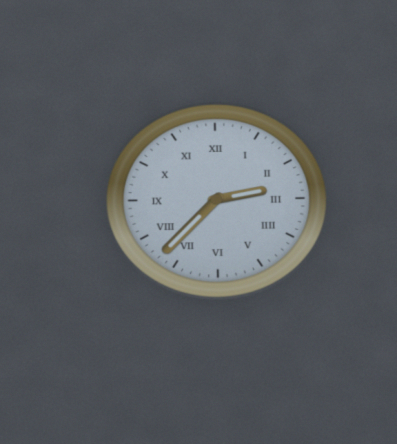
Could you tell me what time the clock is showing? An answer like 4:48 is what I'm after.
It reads 2:37
